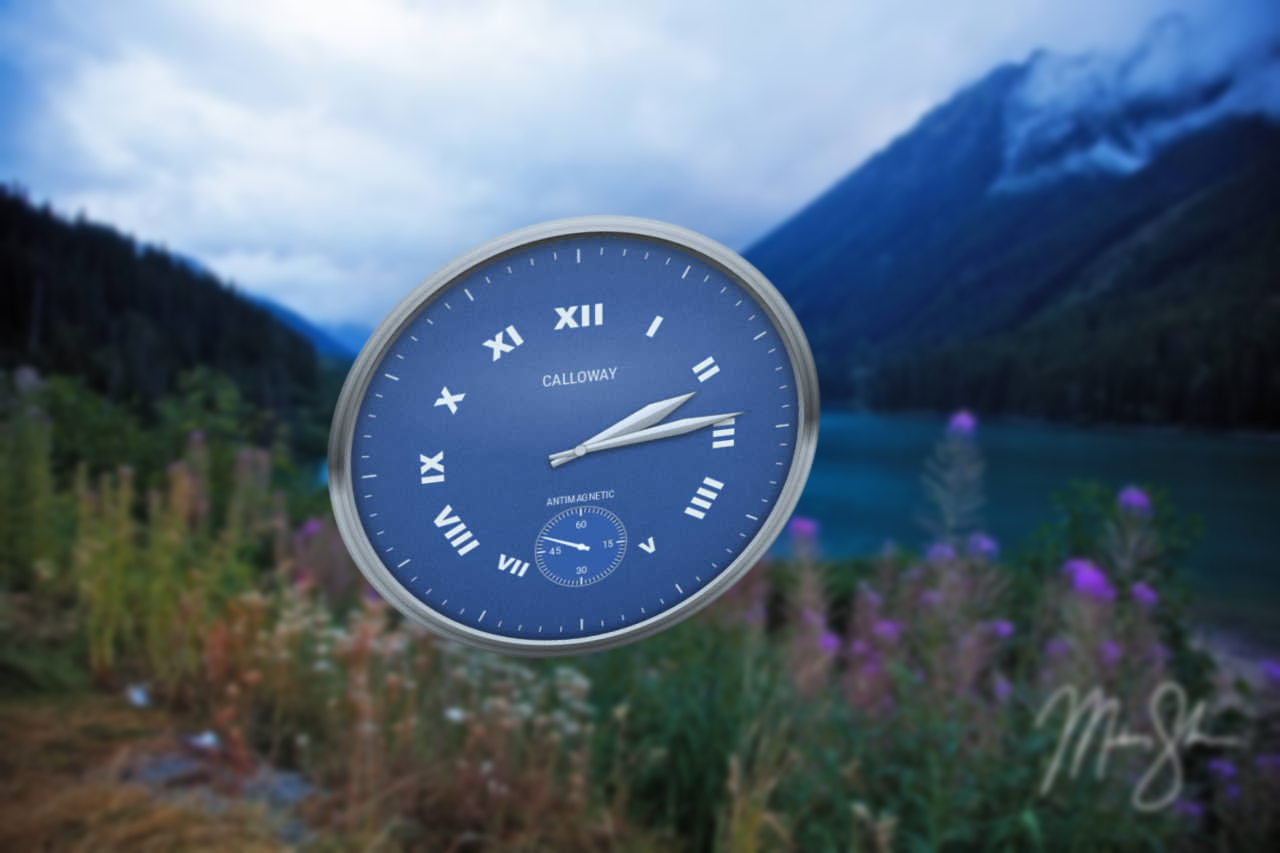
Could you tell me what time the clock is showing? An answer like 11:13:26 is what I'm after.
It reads 2:13:49
